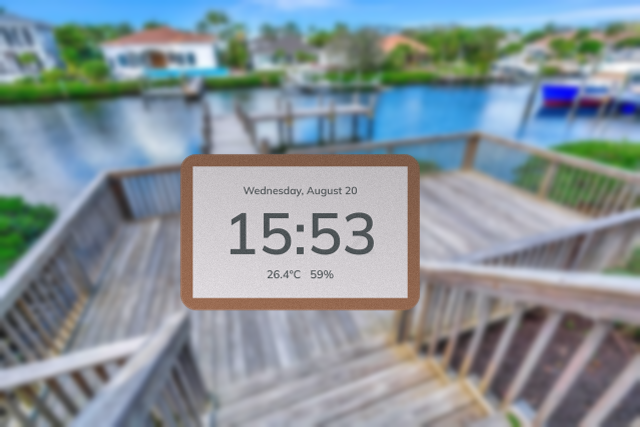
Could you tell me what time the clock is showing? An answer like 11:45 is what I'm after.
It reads 15:53
